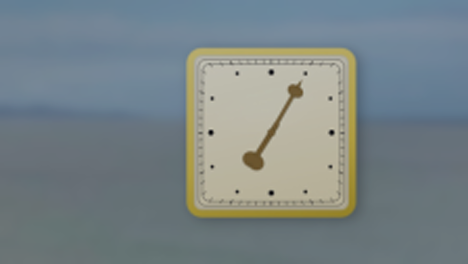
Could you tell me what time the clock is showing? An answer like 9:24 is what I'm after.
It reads 7:05
